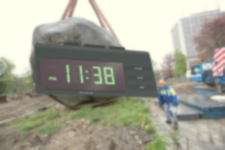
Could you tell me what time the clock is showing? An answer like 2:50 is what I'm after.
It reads 11:38
